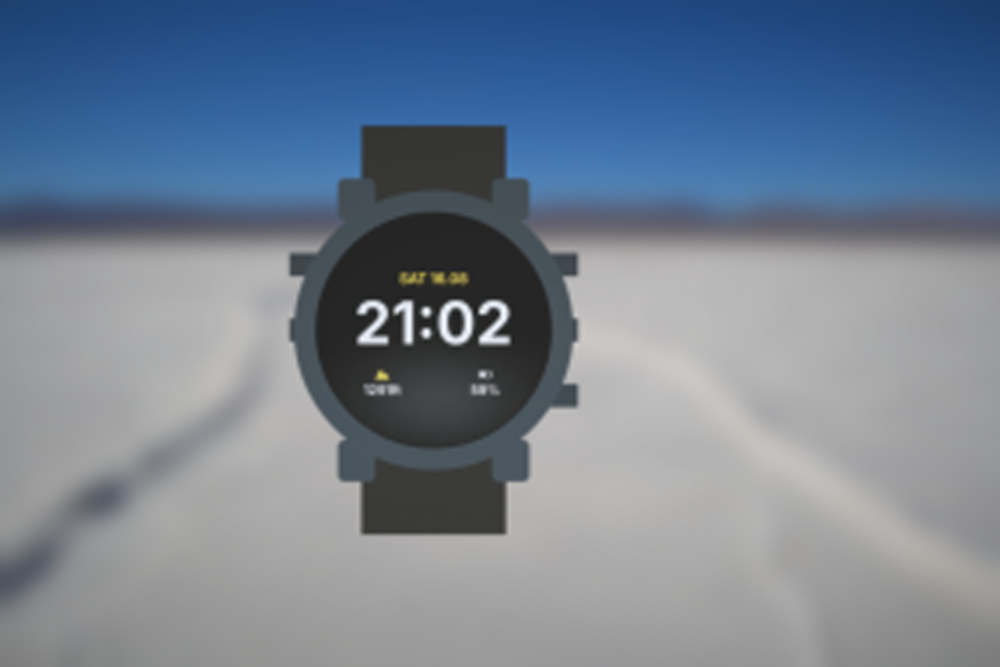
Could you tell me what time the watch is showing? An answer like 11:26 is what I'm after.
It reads 21:02
